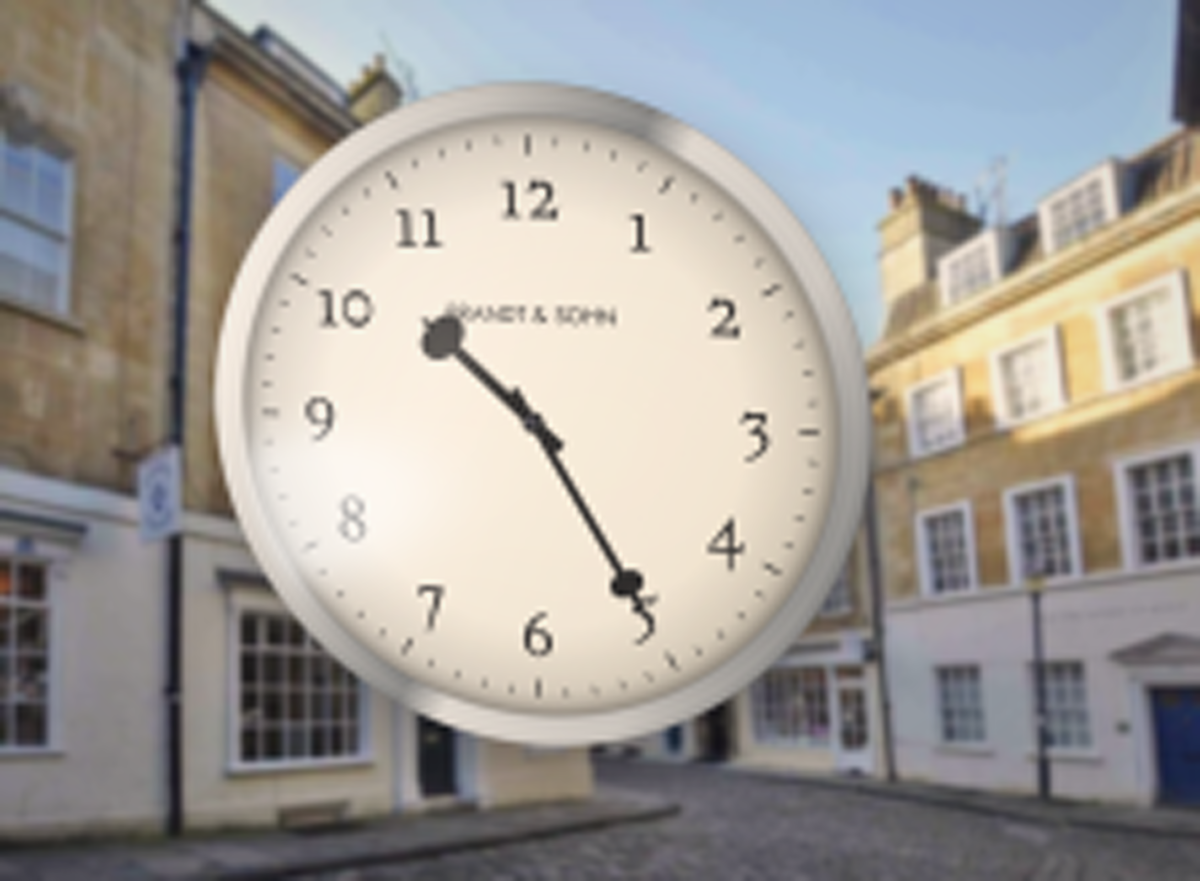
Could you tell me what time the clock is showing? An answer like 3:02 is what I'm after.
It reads 10:25
